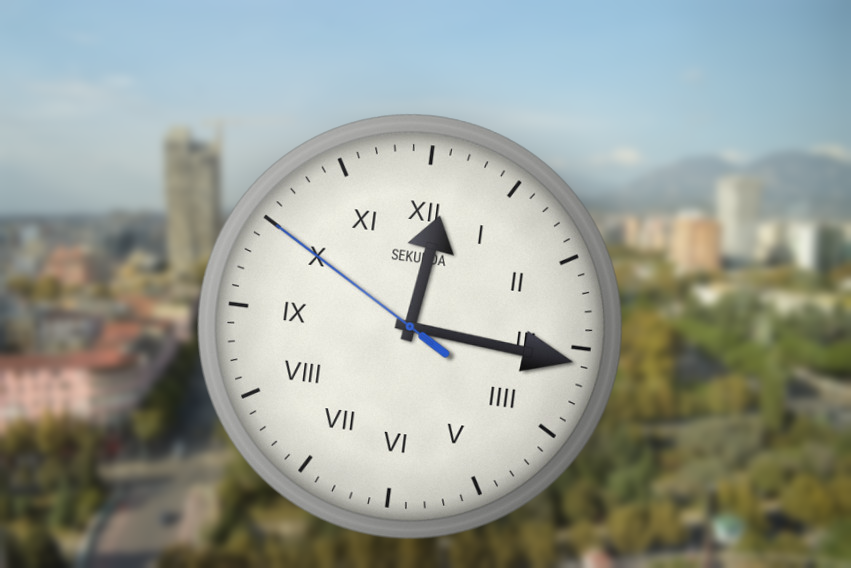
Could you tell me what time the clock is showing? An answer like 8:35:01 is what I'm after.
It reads 12:15:50
